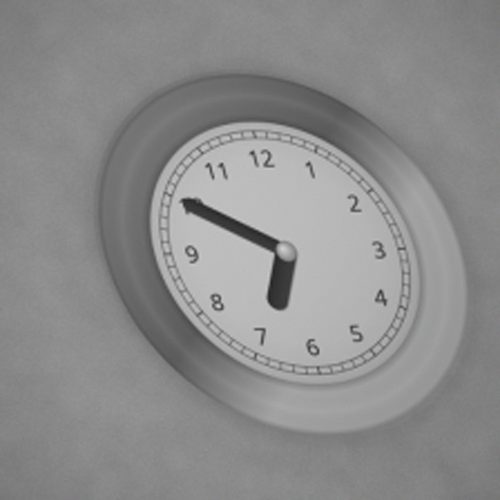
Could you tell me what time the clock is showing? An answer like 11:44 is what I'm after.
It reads 6:50
